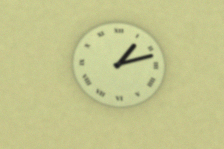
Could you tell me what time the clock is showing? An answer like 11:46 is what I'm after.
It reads 1:12
